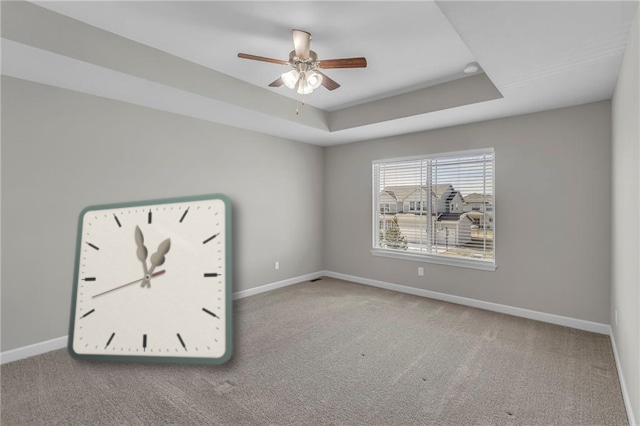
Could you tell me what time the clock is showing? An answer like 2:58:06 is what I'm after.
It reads 12:57:42
